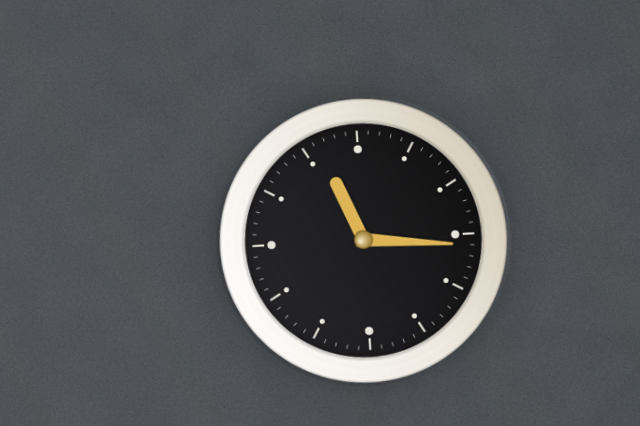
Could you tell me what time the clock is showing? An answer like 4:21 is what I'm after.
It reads 11:16
